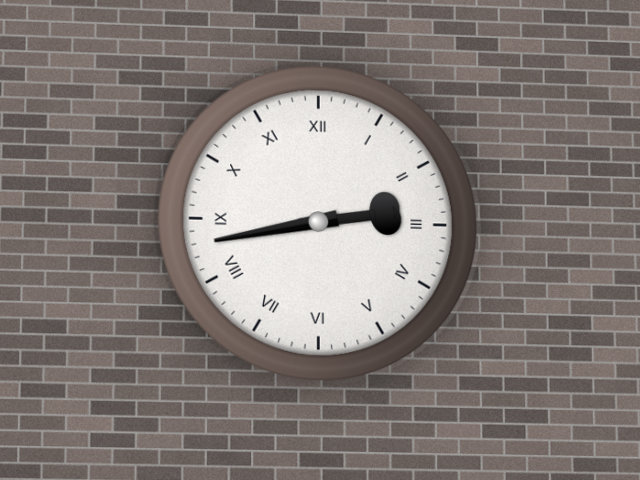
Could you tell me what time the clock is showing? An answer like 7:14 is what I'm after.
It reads 2:43
